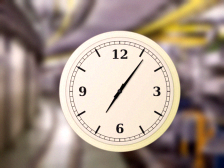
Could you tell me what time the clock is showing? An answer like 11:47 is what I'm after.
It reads 7:06
